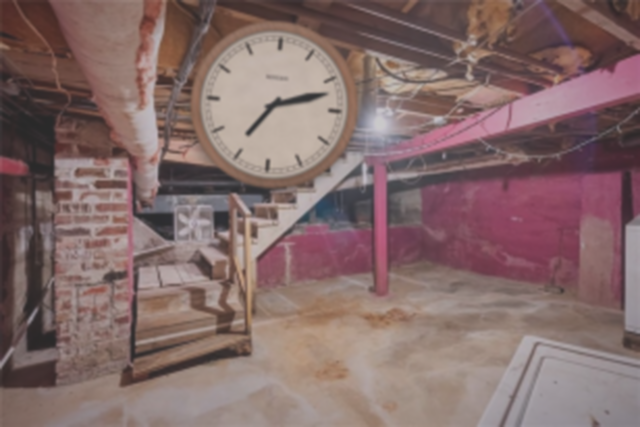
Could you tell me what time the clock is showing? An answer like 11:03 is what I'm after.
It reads 7:12
